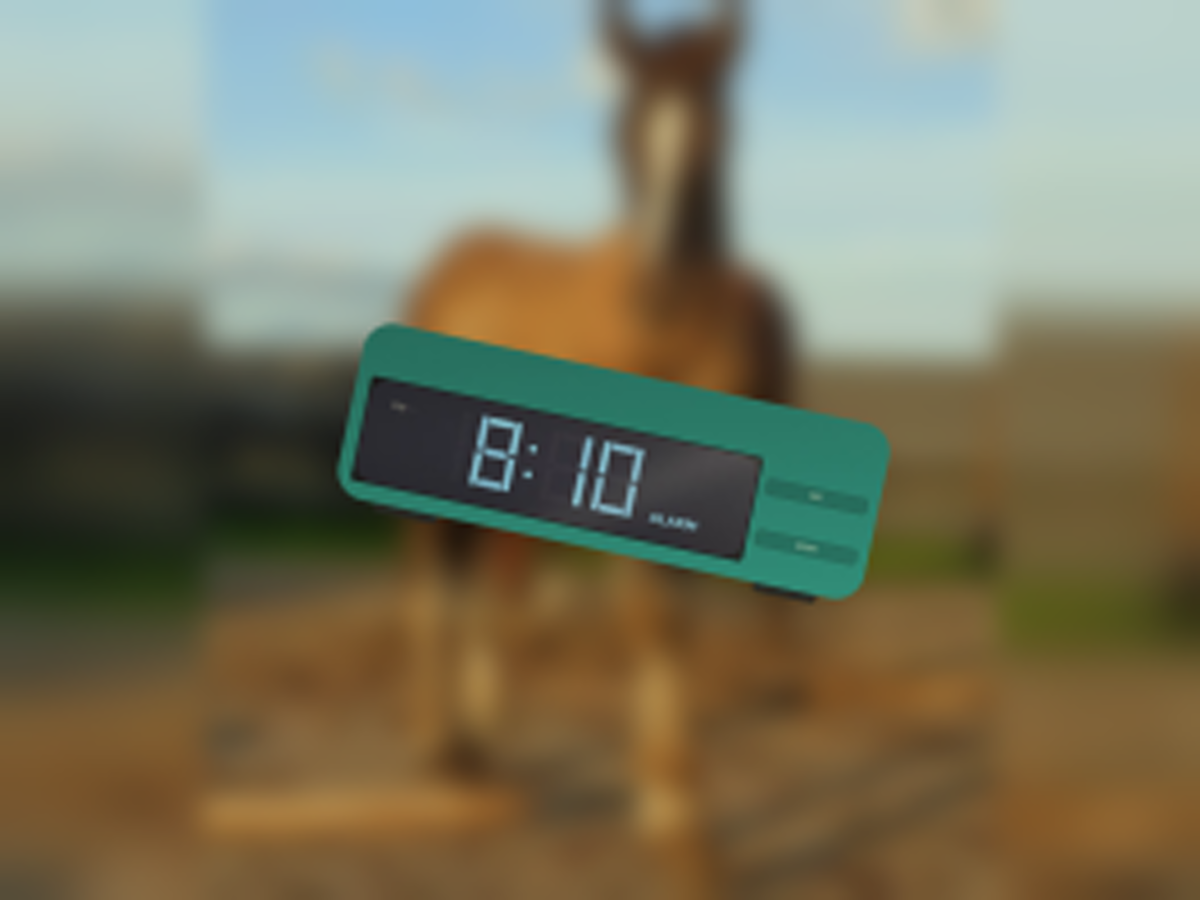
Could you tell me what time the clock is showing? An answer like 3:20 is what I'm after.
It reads 8:10
